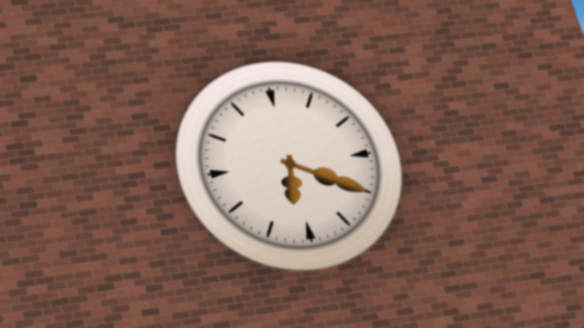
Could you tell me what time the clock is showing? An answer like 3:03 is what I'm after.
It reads 6:20
